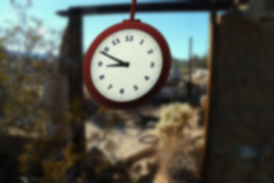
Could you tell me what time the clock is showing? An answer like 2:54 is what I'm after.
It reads 8:49
